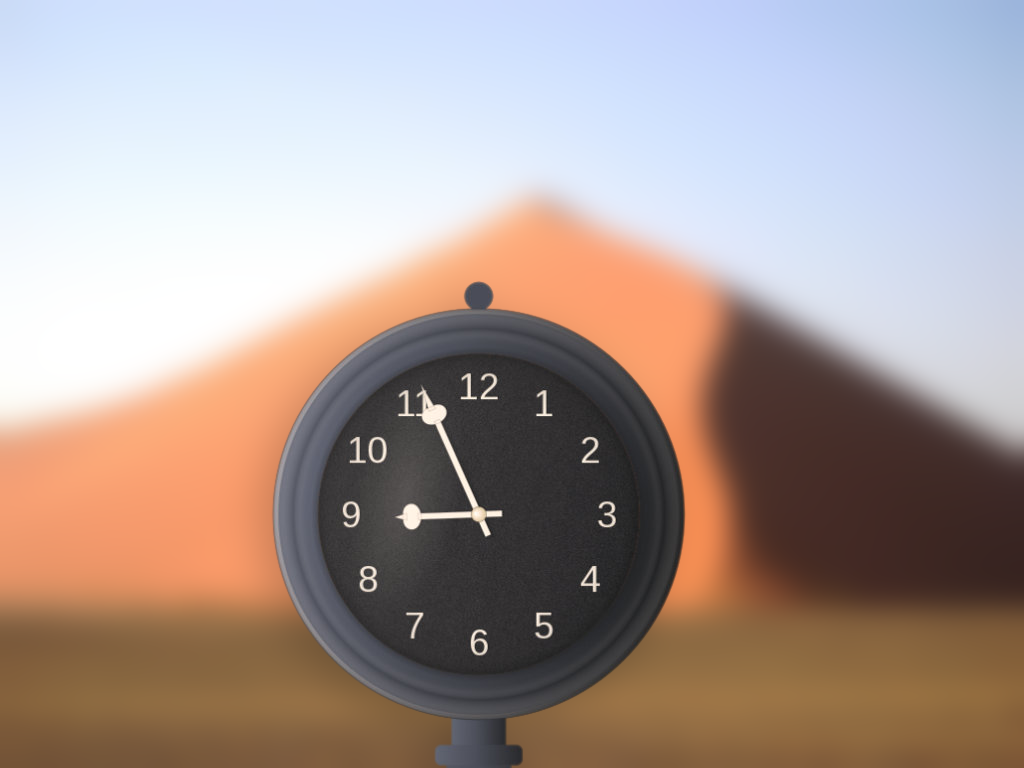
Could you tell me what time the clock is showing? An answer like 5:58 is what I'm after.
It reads 8:56
